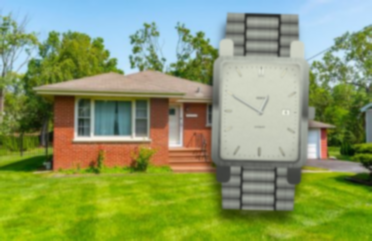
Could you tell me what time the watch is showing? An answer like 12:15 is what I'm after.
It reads 12:50
